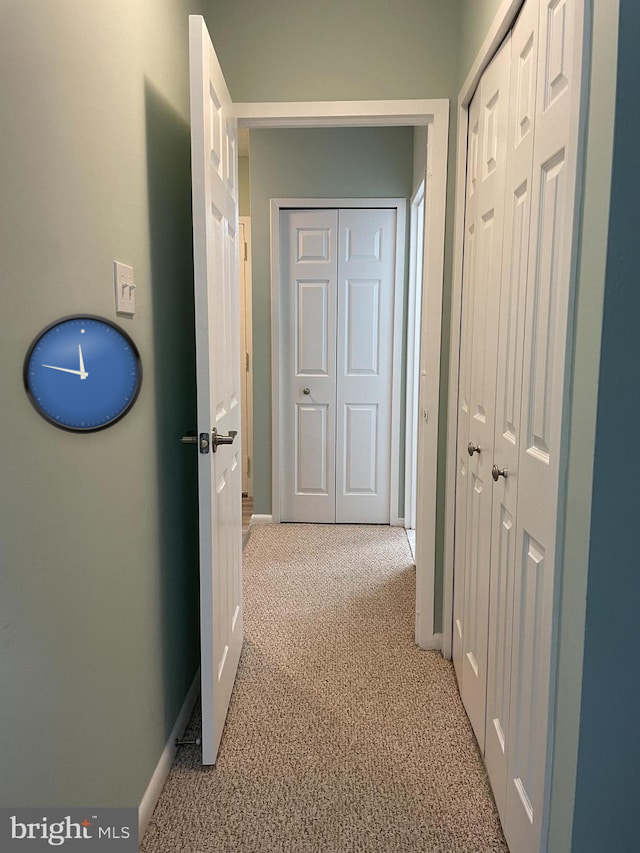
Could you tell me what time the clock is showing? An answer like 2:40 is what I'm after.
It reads 11:47
